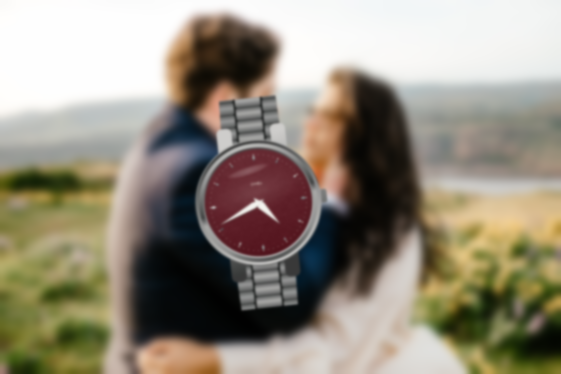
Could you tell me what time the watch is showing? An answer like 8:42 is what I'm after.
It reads 4:41
